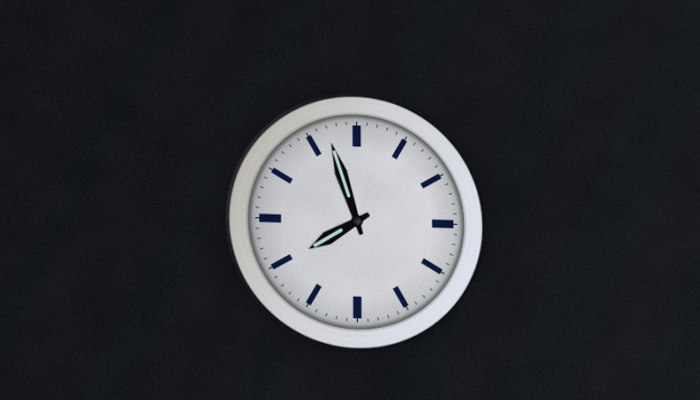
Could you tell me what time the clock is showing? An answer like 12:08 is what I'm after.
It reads 7:57
